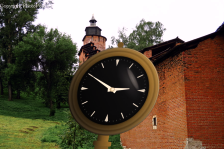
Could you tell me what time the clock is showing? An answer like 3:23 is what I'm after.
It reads 2:50
